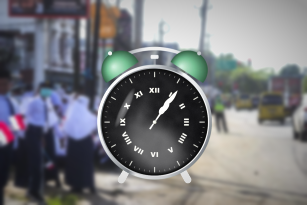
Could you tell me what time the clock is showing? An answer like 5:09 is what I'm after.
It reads 1:06
